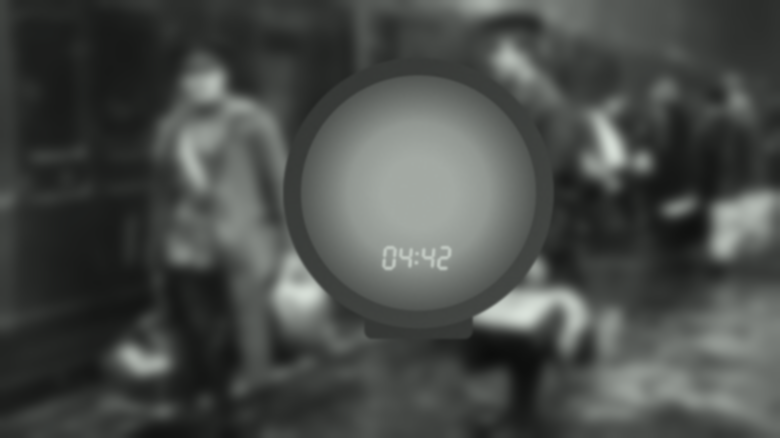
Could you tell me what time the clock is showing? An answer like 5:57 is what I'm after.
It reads 4:42
